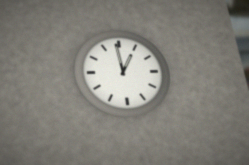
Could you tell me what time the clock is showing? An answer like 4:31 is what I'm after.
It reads 12:59
